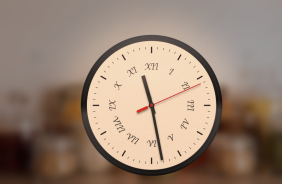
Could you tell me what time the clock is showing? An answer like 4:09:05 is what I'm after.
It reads 11:28:11
